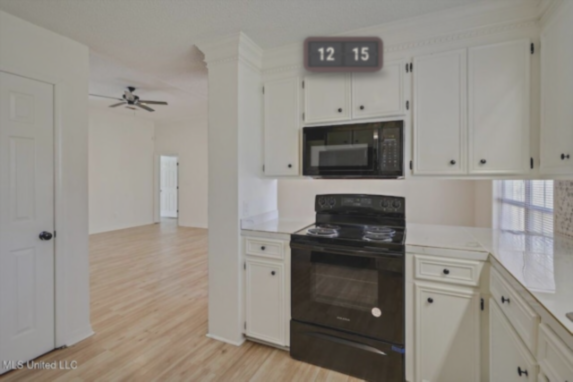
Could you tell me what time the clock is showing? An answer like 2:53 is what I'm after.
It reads 12:15
